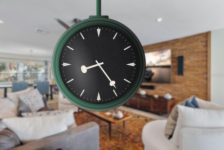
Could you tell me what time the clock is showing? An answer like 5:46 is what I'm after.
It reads 8:24
